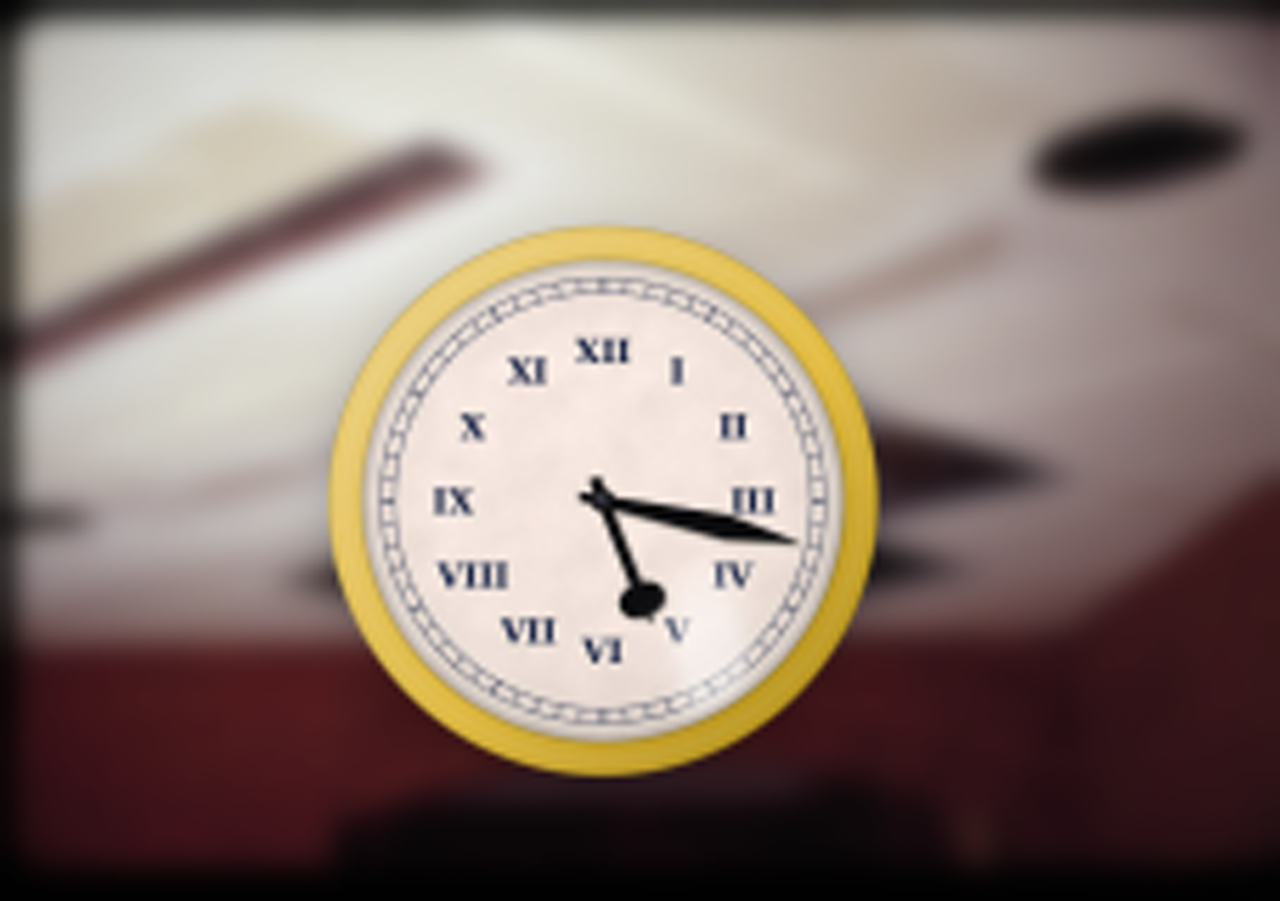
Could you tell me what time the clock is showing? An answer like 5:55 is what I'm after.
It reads 5:17
